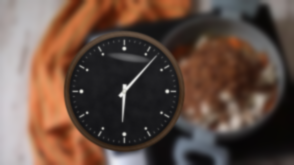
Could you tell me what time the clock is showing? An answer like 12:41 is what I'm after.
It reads 6:07
